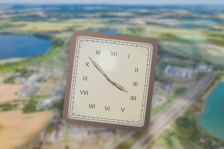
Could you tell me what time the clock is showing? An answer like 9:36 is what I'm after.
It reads 3:52
